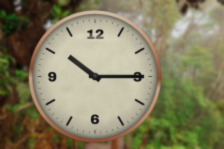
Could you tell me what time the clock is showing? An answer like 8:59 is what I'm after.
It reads 10:15
